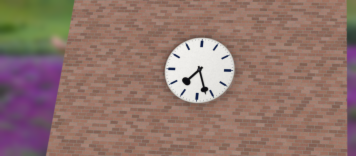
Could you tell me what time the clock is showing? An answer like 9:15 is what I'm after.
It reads 7:27
